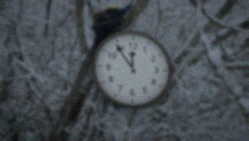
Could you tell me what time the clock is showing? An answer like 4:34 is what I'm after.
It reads 11:54
